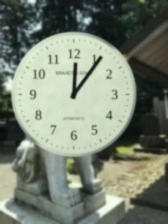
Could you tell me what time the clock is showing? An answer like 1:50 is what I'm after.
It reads 12:06
